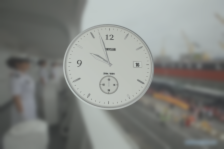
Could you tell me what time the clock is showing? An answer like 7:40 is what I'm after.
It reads 9:57
